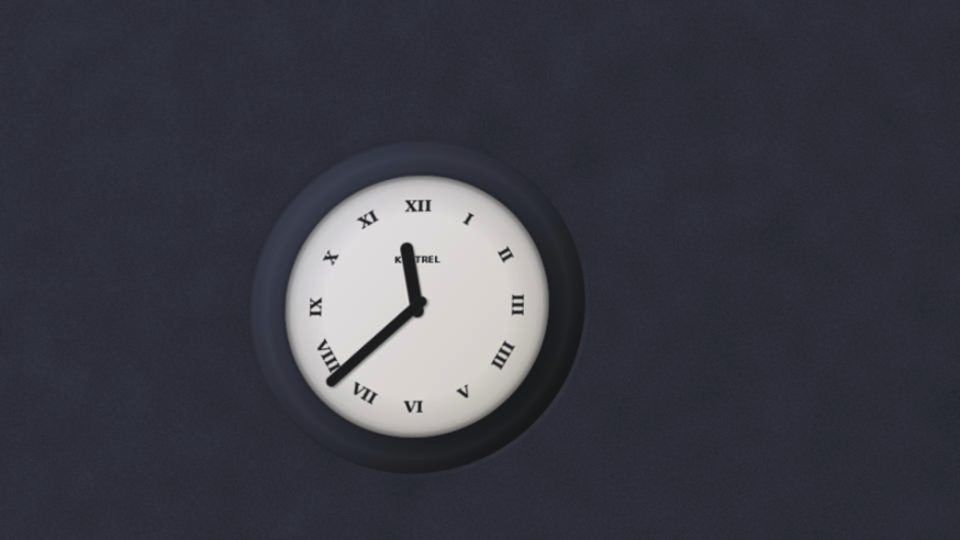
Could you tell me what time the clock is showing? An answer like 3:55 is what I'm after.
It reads 11:38
